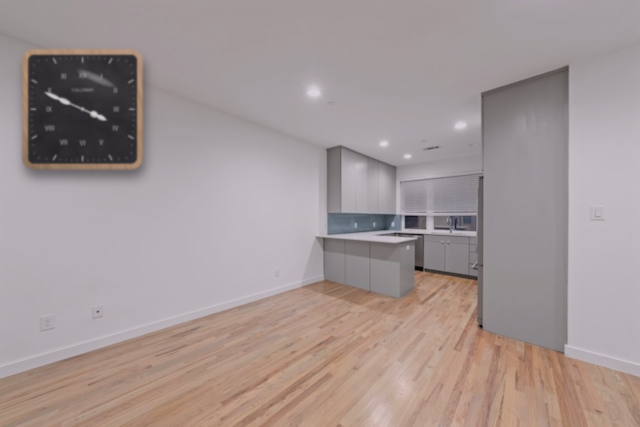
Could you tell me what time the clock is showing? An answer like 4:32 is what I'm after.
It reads 3:49
